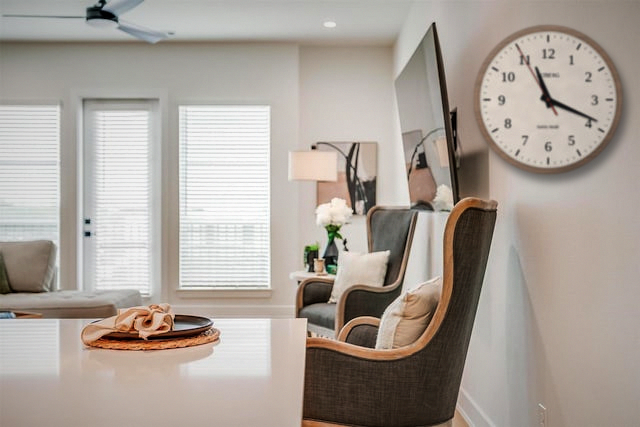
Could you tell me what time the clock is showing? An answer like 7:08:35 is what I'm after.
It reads 11:18:55
